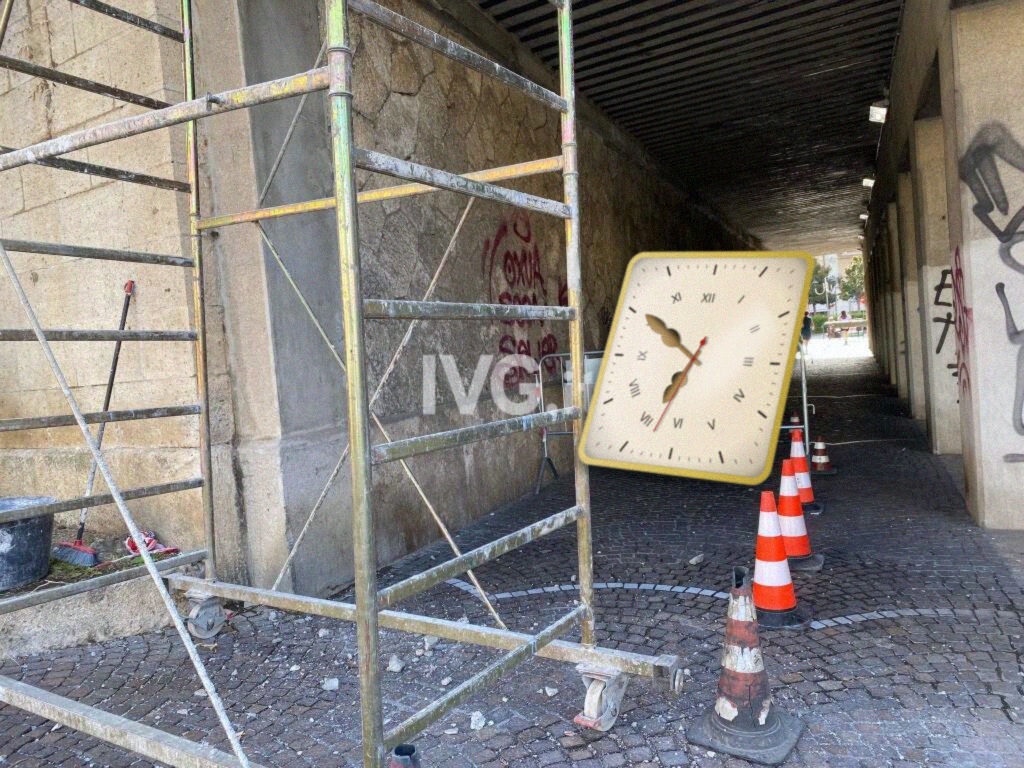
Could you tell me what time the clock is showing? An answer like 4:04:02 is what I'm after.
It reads 6:50:33
